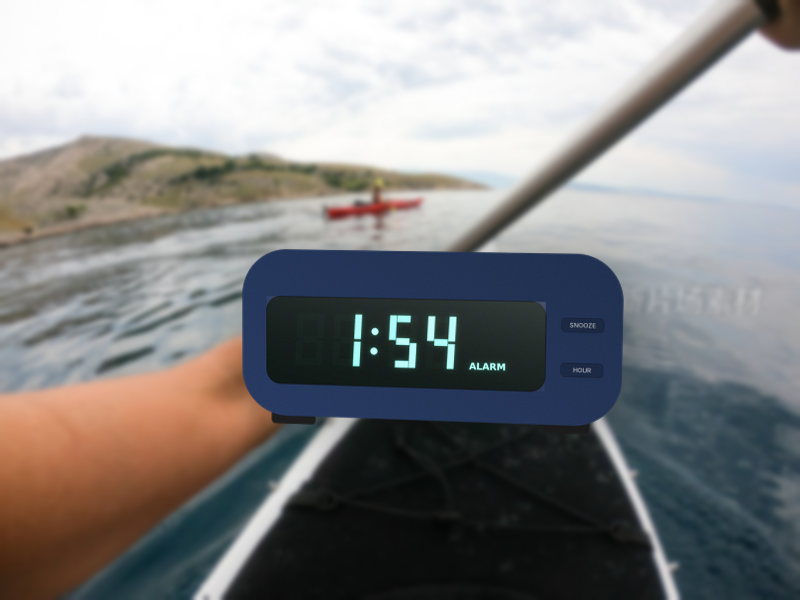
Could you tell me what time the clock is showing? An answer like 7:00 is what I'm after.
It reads 1:54
